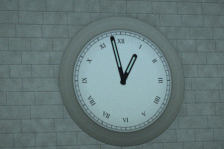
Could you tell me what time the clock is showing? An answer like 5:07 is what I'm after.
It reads 12:58
